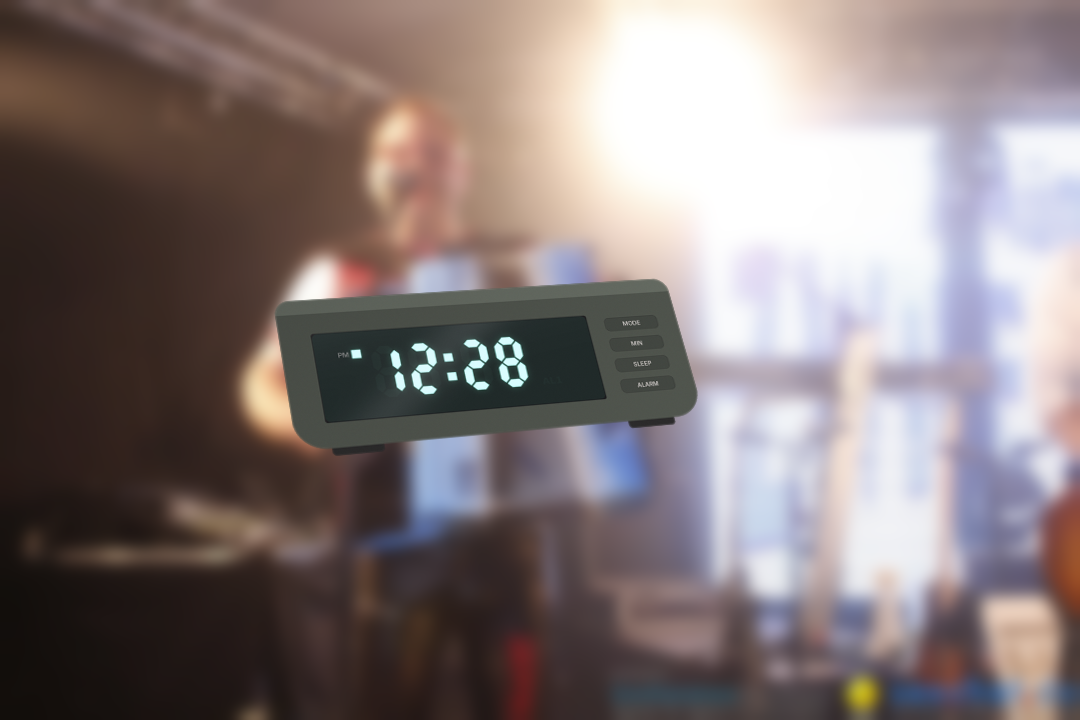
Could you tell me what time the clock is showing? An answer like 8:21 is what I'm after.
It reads 12:28
